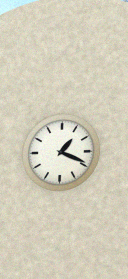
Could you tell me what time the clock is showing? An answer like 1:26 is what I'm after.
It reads 1:19
